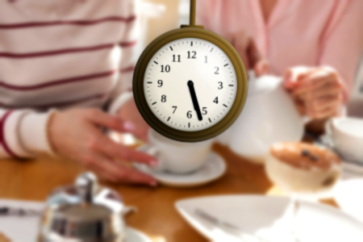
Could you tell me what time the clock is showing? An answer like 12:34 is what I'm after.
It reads 5:27
